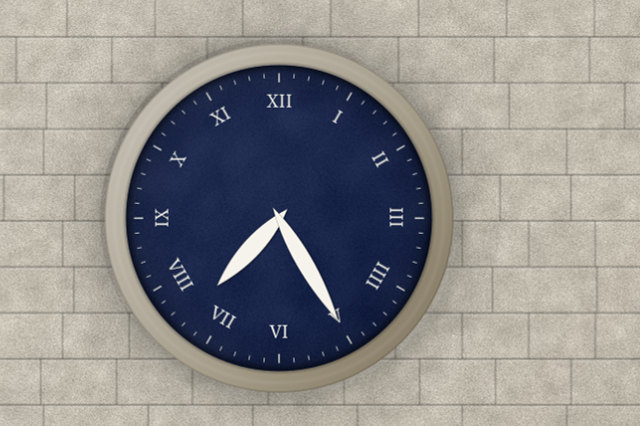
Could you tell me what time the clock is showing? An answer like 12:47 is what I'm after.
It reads 7:25
